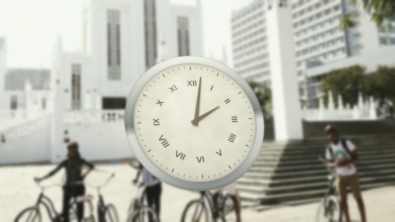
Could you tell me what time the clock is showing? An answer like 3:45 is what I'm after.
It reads 2:02
